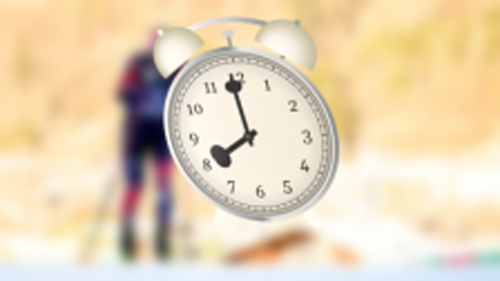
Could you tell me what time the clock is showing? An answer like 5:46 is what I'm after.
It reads 7:59
